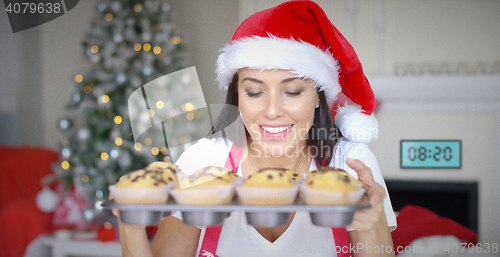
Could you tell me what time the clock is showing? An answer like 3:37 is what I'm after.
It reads 8:20
